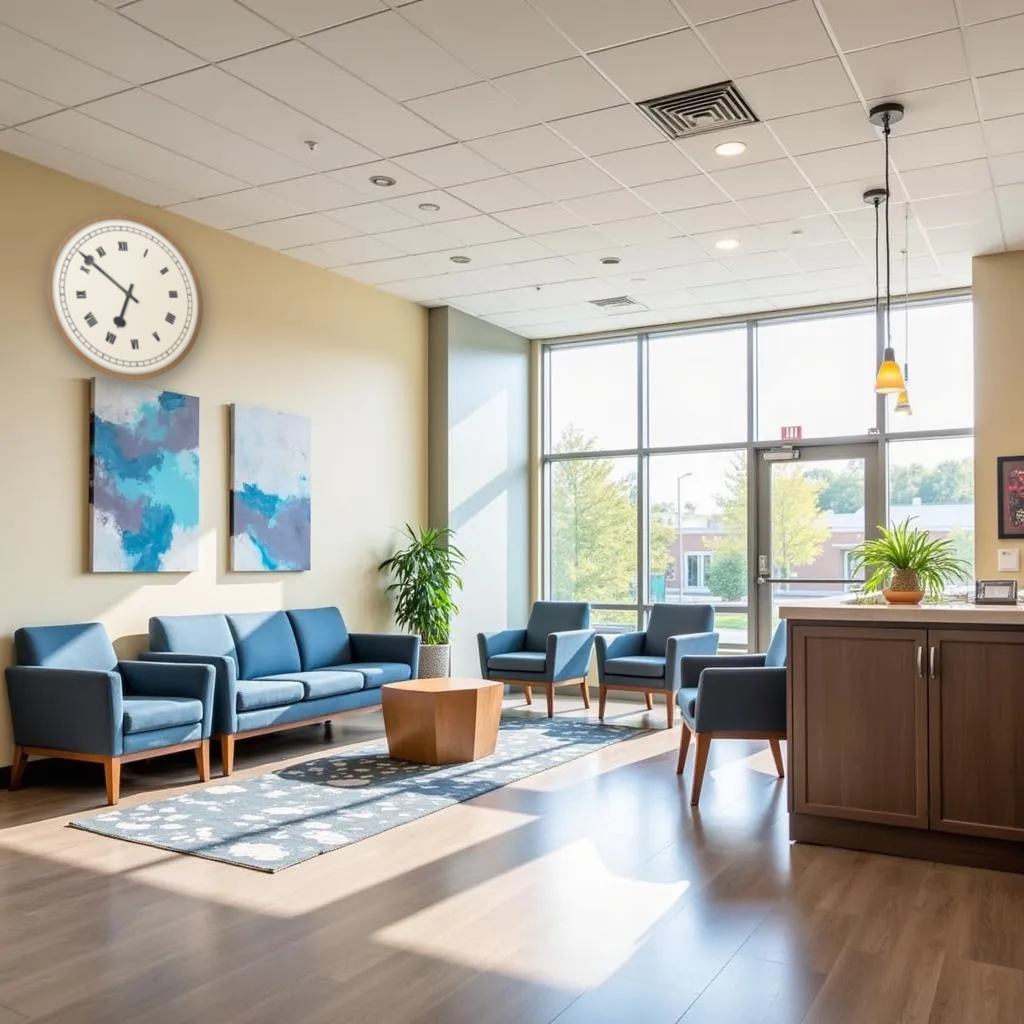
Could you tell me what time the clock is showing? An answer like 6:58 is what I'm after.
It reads 6:52
